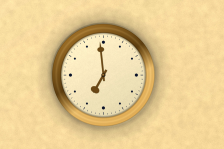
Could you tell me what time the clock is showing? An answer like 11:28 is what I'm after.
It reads 6:59
